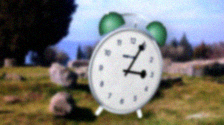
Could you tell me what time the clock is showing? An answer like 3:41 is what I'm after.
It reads 3:04
